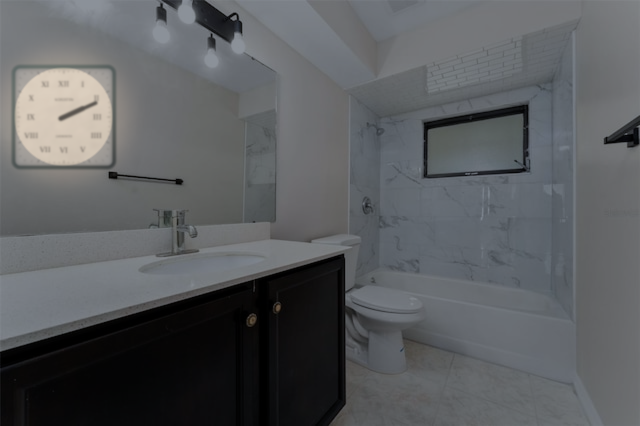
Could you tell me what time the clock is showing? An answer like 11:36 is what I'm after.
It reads 2:11
